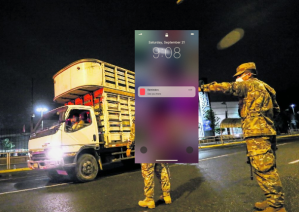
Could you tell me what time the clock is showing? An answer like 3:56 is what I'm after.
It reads 9:08
